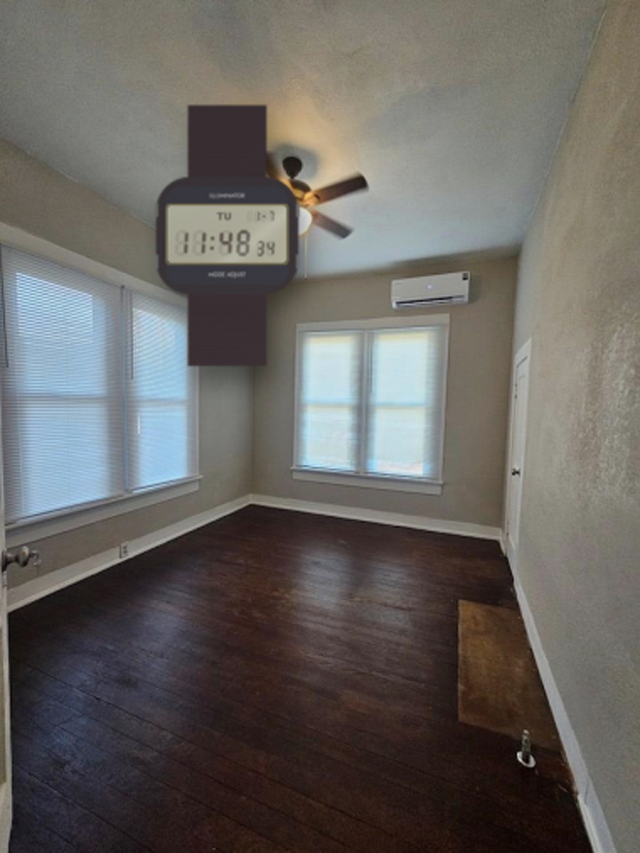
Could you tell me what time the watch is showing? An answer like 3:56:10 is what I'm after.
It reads 11:48:34
